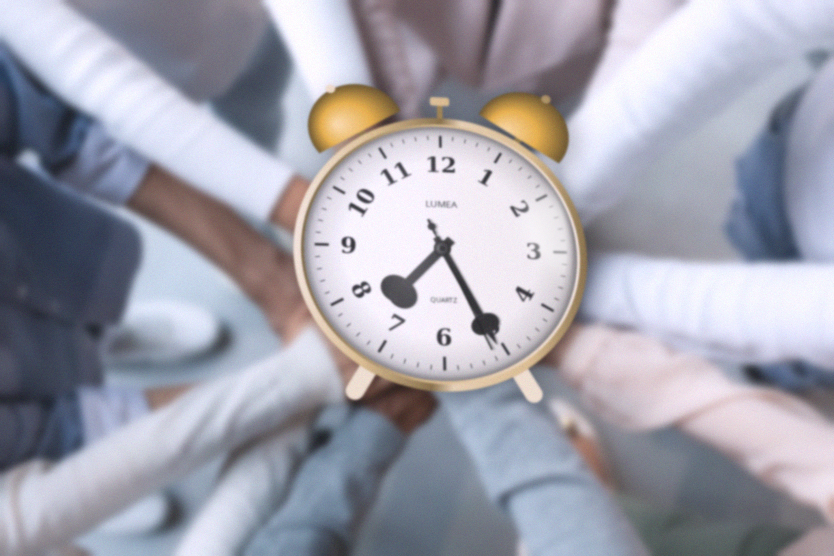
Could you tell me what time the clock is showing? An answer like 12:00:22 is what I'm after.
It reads 7:25:26
